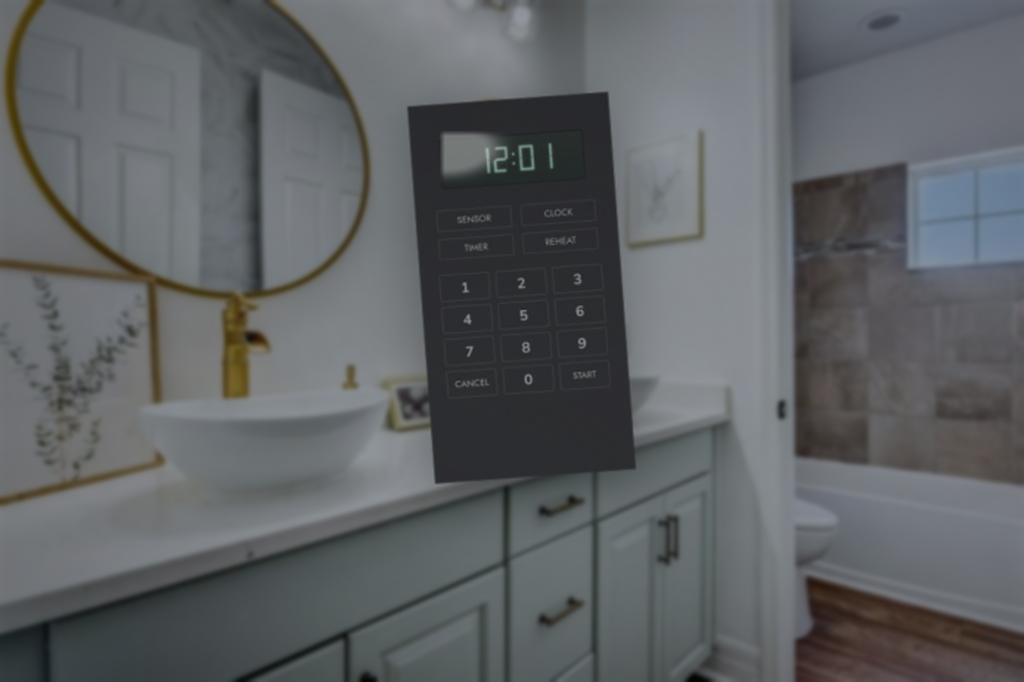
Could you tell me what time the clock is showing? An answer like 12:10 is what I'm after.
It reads 12:01
